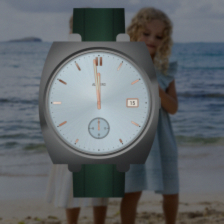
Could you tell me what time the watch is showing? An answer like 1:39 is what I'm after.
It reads 11:59
